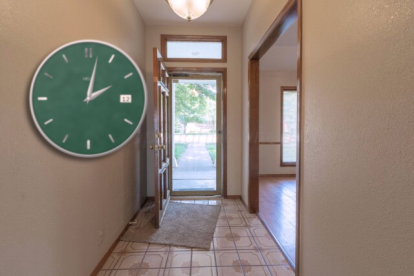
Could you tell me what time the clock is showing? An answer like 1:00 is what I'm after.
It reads 2:02
